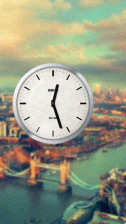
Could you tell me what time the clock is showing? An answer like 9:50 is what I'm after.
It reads 12:27
